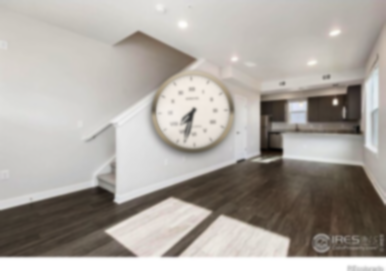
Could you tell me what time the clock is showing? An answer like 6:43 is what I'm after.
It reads 7:33
